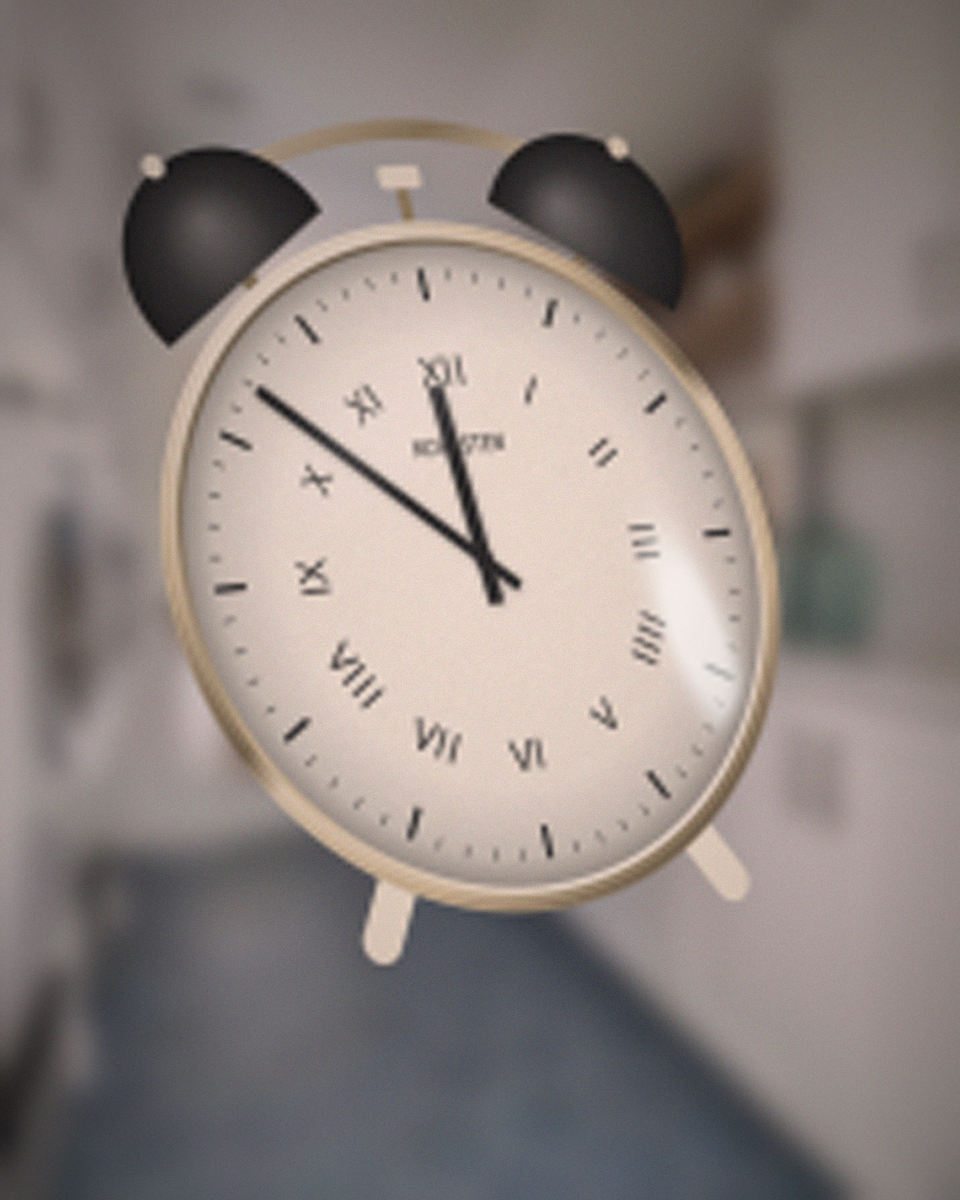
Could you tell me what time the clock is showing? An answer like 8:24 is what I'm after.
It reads 11:52
